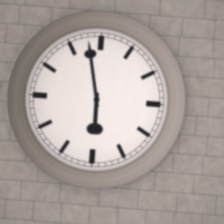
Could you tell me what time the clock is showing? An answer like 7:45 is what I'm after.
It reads 5:58
